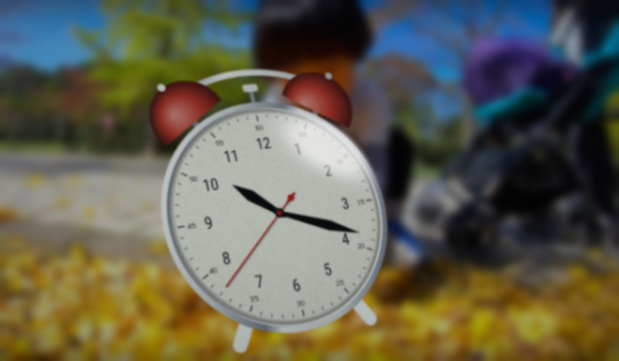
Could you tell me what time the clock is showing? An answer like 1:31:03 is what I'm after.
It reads 10:18:38
